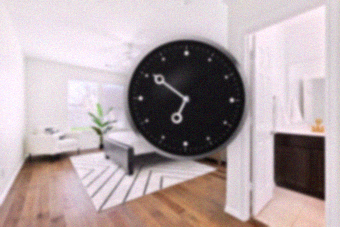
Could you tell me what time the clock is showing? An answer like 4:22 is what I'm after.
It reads 6:51
